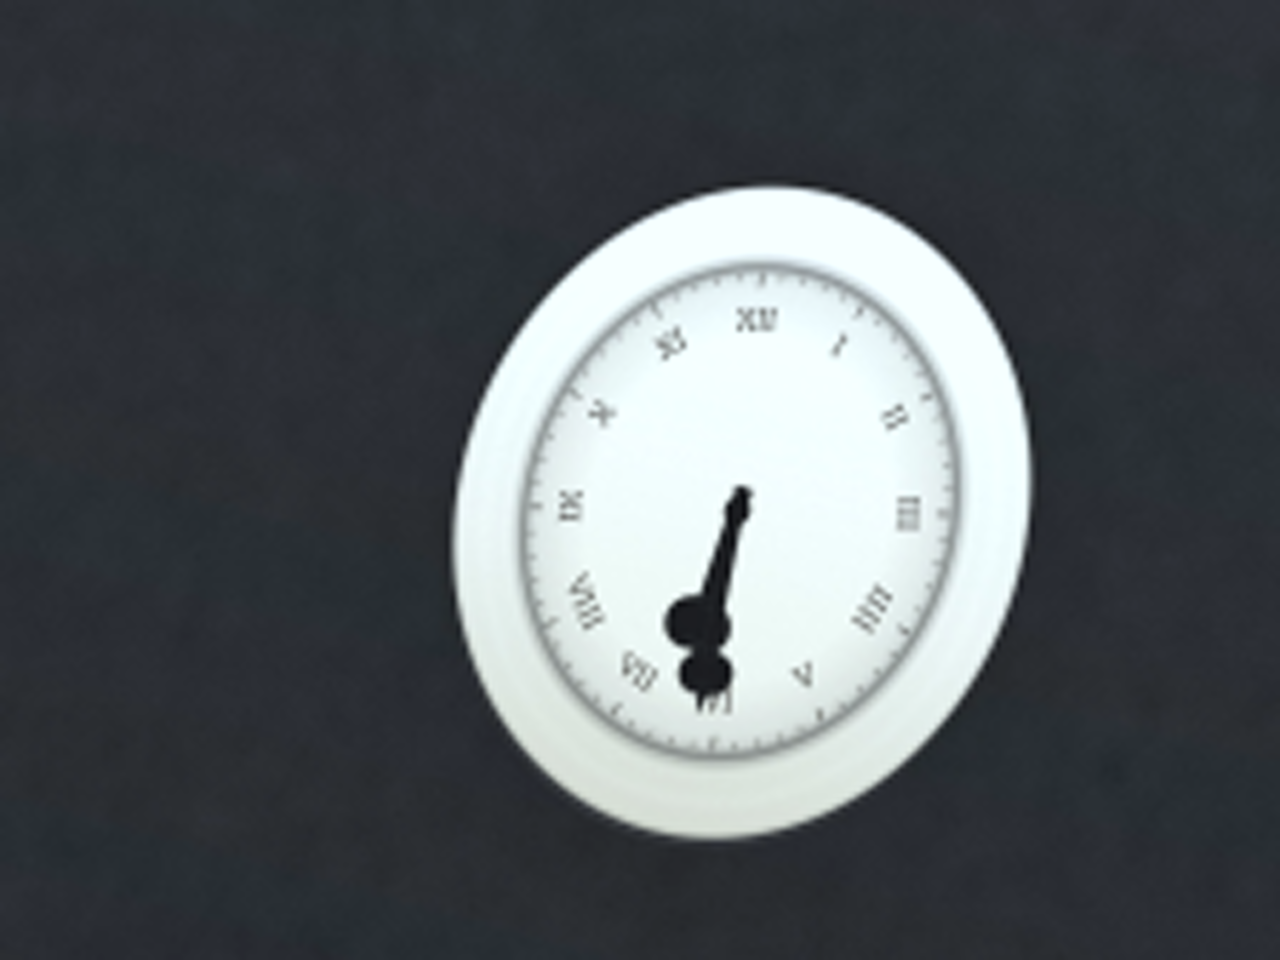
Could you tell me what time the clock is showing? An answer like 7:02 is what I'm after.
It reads 6:31
